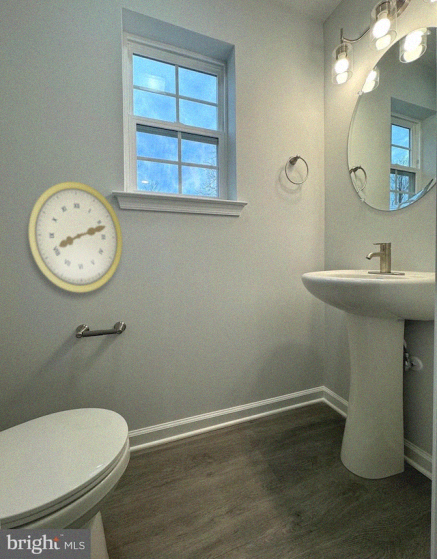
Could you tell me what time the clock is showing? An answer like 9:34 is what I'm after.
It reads 8:12
